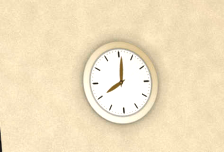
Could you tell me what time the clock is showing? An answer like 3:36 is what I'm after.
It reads 8:01
